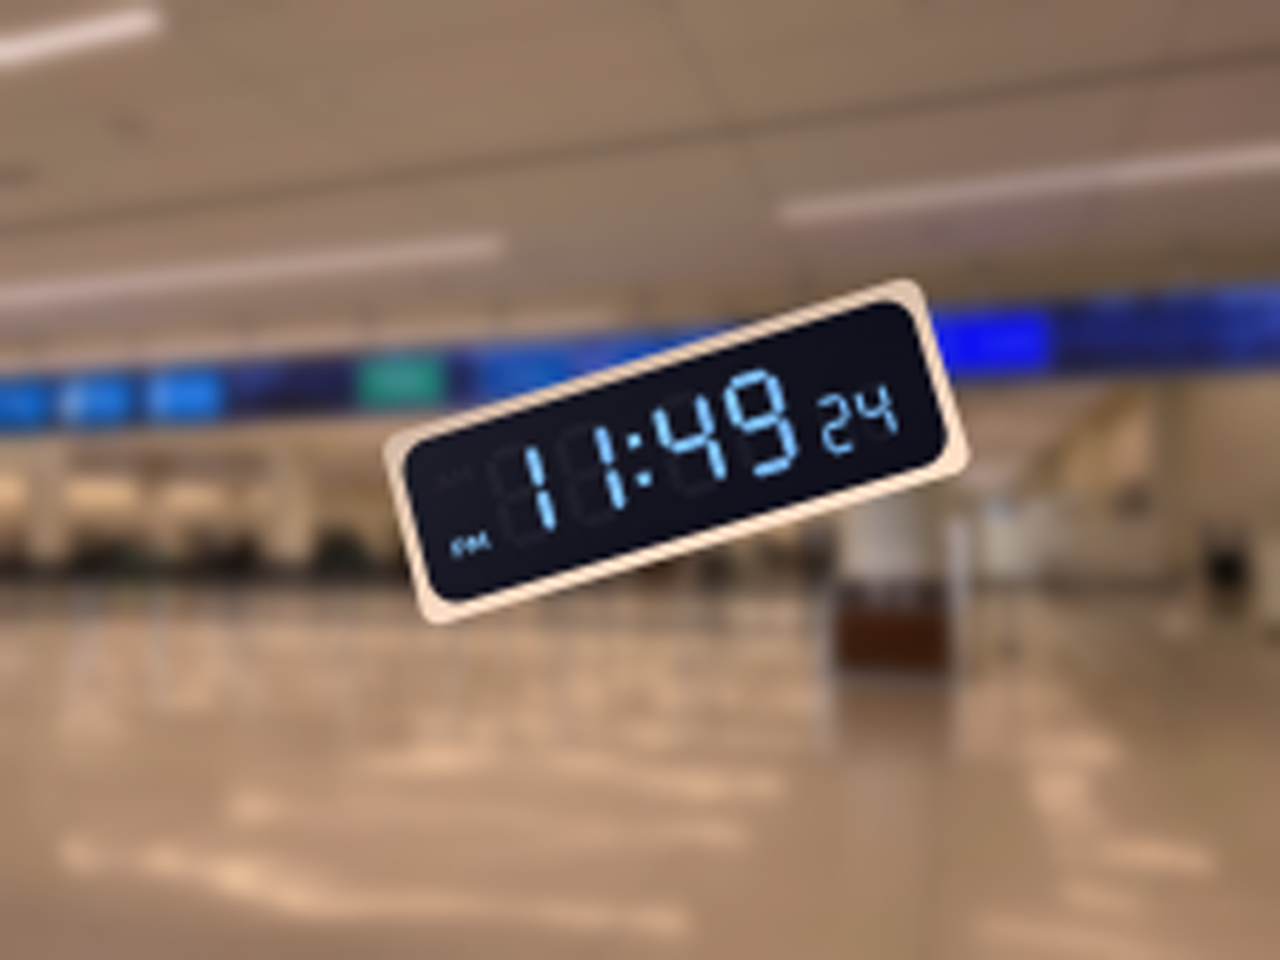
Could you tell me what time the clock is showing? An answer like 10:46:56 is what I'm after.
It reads 11:49:24
